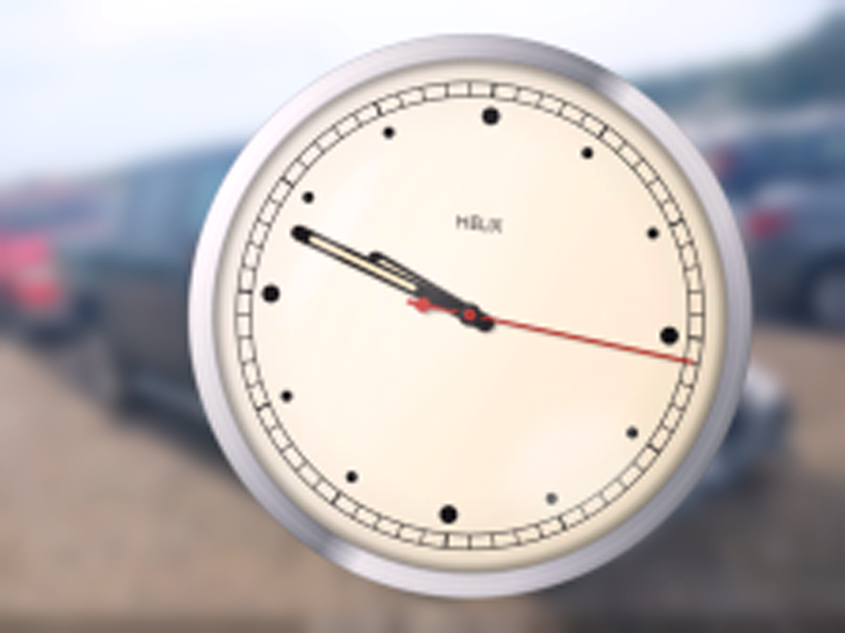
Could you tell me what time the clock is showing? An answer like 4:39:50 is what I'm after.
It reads 9:48:16
